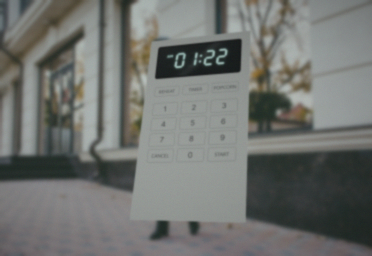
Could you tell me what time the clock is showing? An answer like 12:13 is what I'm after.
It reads 1:22
